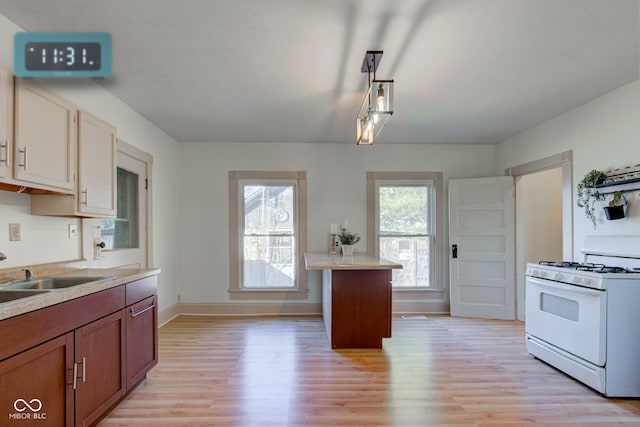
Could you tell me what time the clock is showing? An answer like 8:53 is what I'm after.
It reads 11:31
